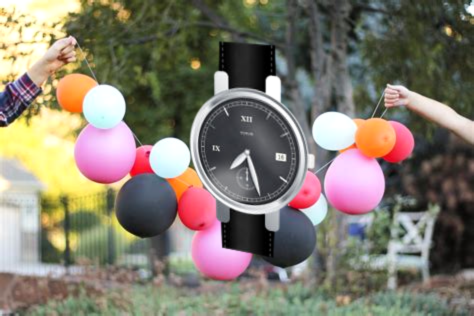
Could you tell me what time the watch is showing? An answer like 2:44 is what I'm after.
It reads 7:27
